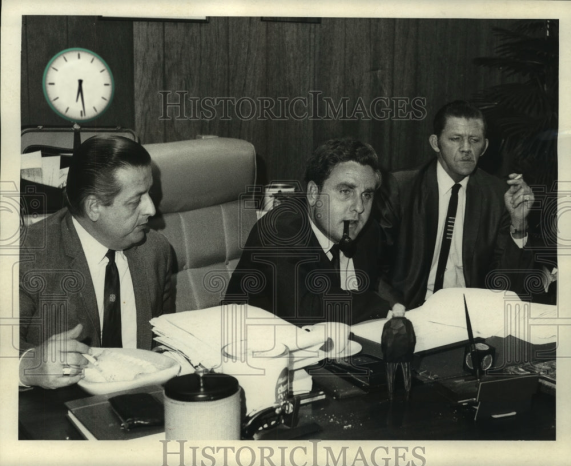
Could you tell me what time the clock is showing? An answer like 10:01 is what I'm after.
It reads 6:29
